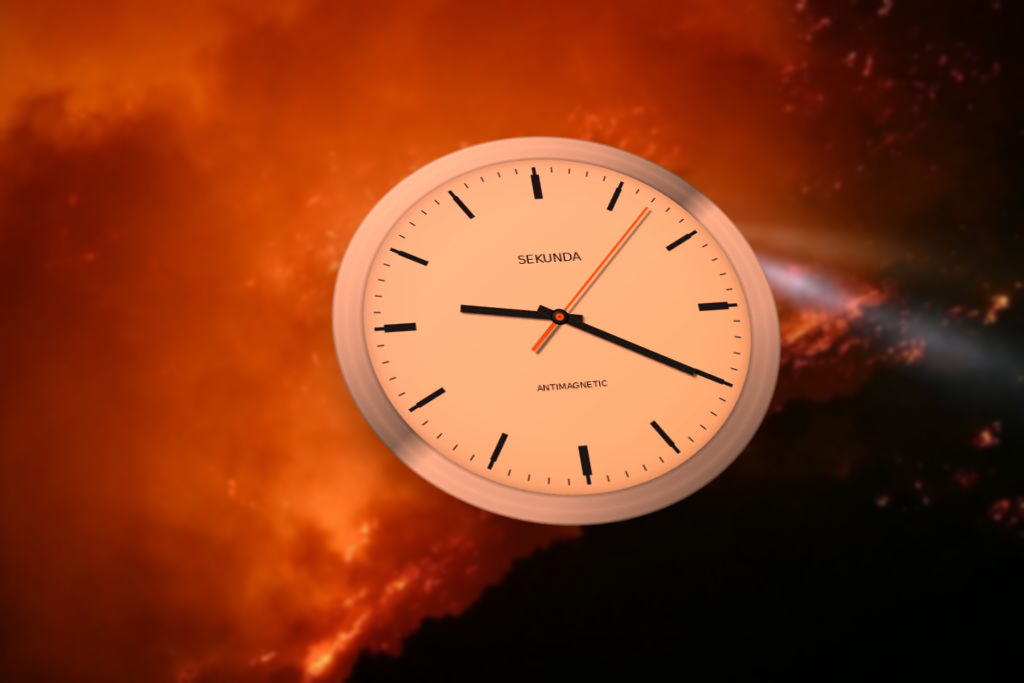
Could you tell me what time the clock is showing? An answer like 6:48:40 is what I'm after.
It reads 9:20:07
